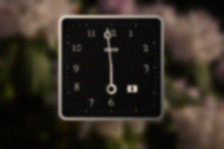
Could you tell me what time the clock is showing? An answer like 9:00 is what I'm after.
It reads 5:59
